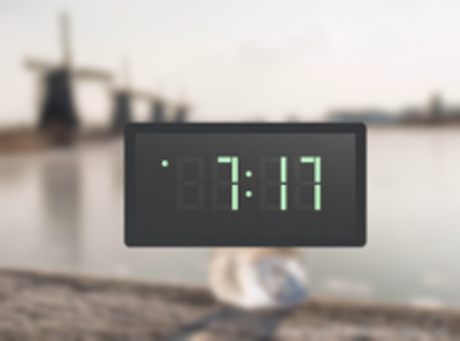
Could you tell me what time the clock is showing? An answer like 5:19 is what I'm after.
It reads 7:17
